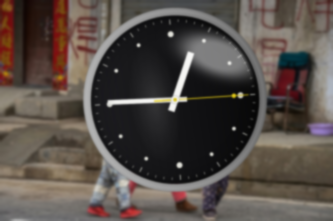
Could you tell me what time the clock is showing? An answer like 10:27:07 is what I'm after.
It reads 12:45:15
